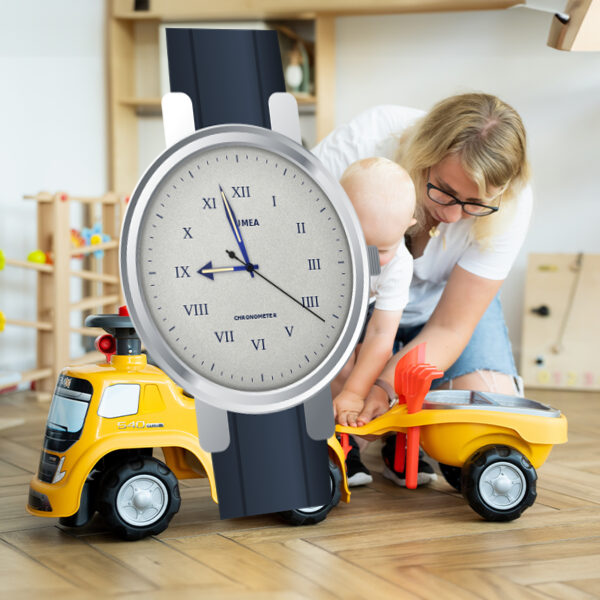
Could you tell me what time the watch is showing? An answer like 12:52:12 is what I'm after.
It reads 8:57:21
